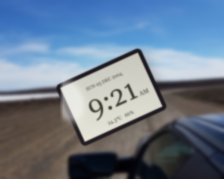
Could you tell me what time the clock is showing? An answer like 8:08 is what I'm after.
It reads 9:21
